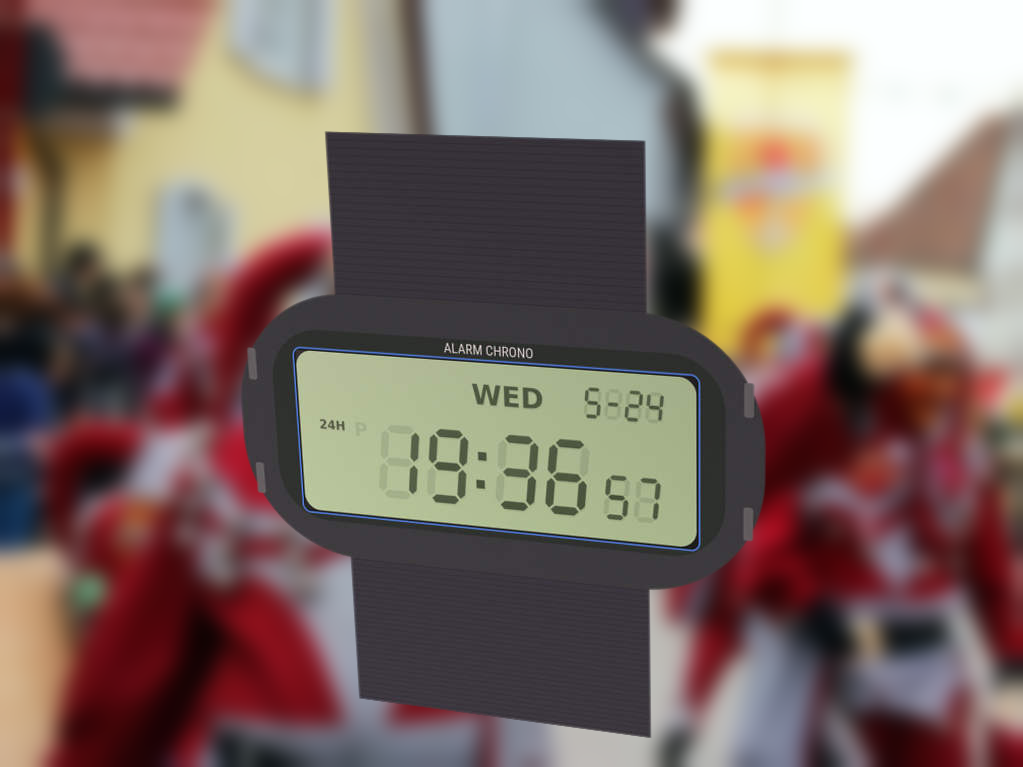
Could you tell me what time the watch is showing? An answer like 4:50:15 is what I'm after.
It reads 19:36:57
